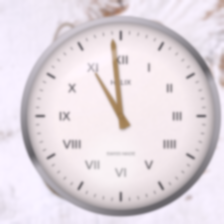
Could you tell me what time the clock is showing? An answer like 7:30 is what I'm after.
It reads 10:59
